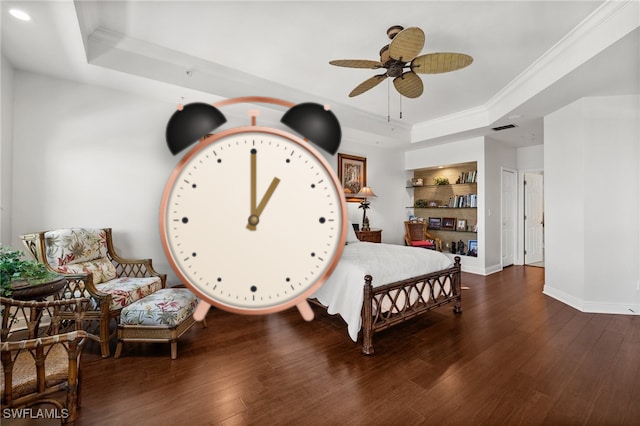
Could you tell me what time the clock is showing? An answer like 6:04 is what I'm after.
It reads 1:00
